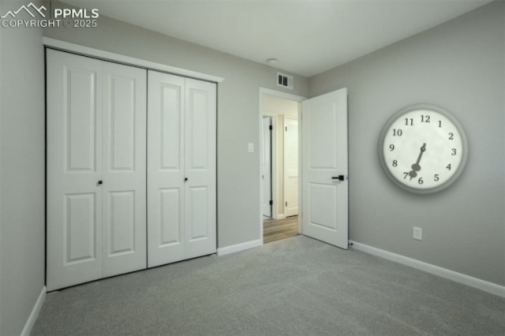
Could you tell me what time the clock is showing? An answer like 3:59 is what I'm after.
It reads 6:33
